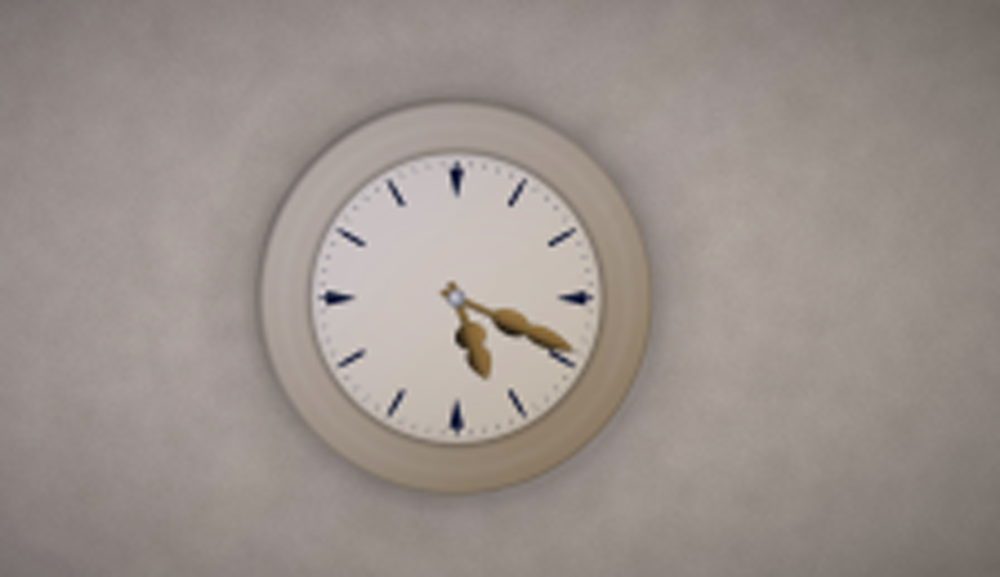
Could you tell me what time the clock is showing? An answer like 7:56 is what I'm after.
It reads 5:19
